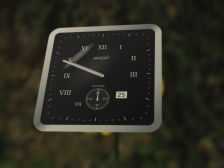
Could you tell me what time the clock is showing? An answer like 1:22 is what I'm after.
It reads 9:49
